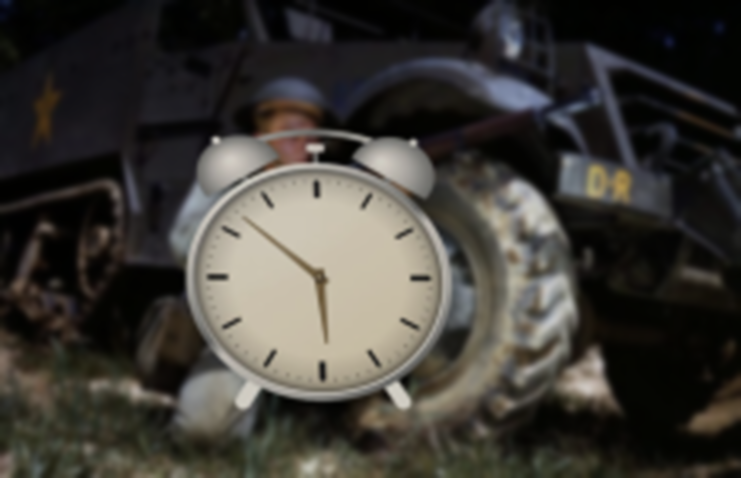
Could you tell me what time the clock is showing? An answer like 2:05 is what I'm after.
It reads 5:52
